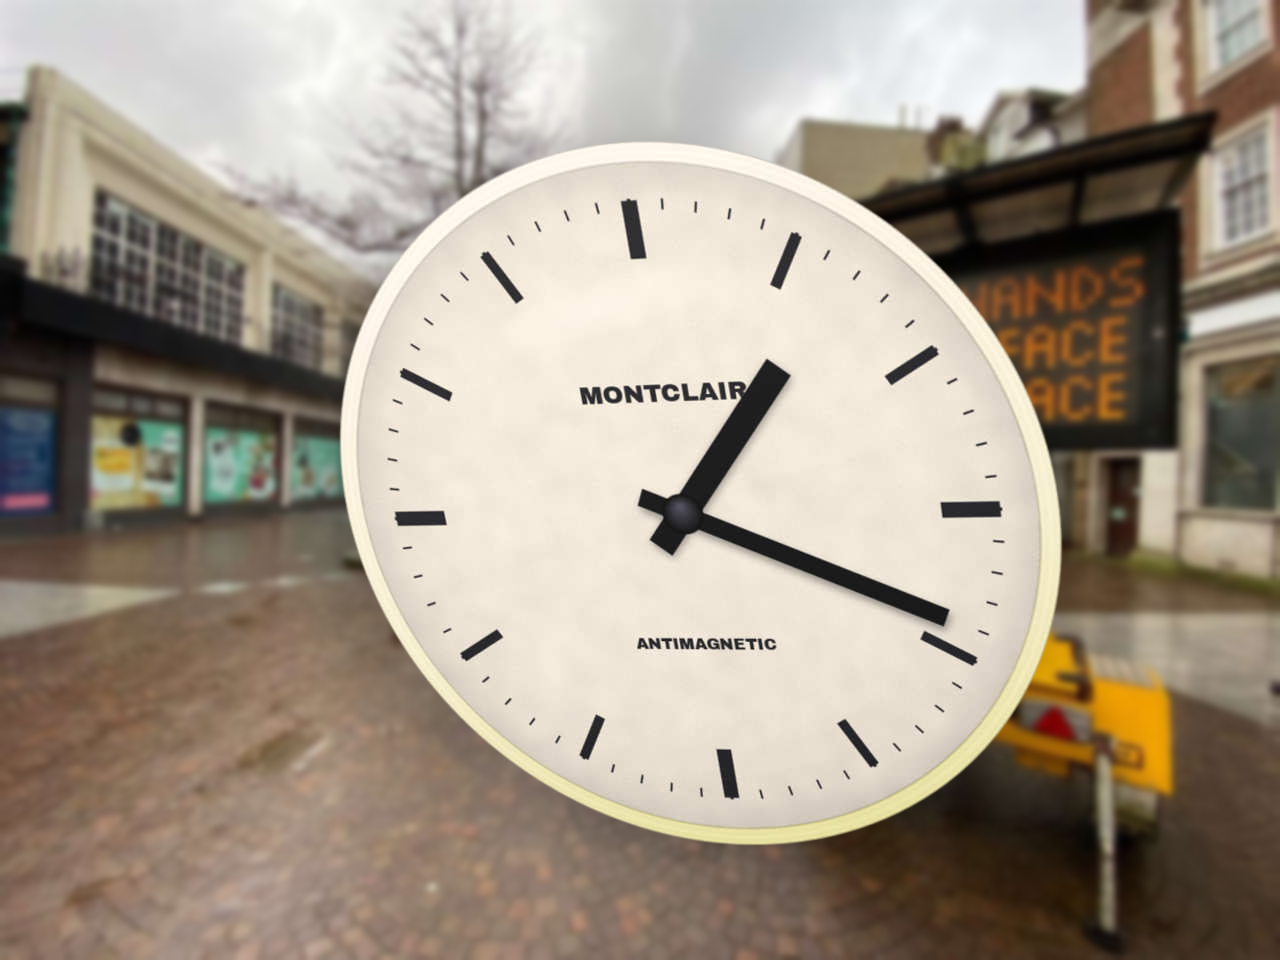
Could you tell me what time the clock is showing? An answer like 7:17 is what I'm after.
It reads 1:19
